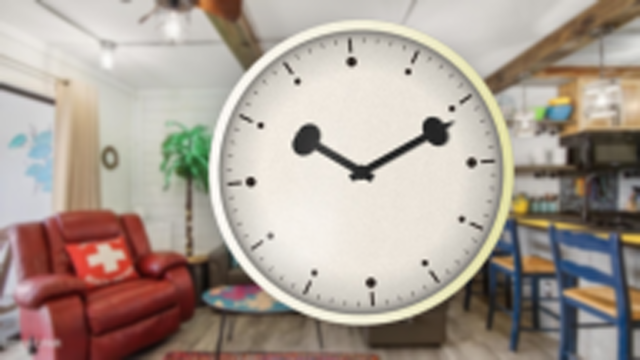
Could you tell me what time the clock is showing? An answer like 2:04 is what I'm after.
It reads 10:11
